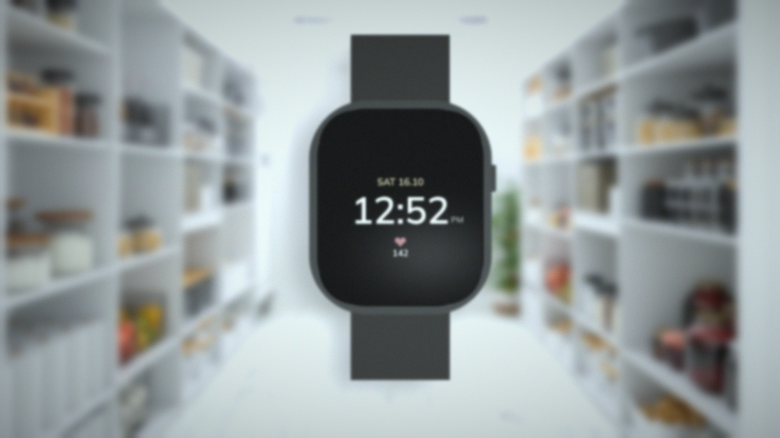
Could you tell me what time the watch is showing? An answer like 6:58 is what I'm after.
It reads 12:52
